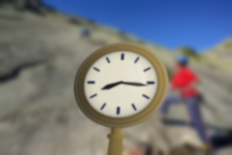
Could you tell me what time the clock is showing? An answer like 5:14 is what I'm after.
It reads 8:16
